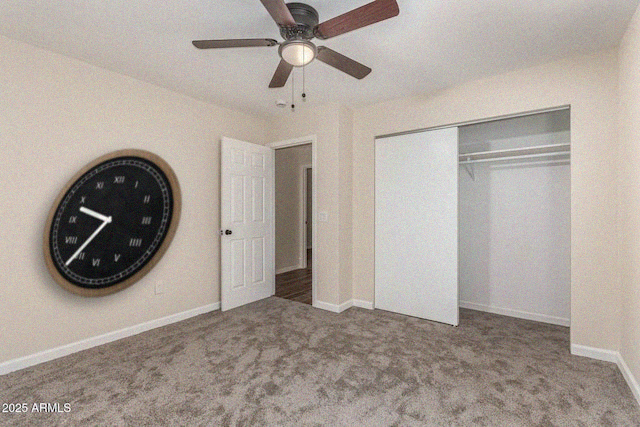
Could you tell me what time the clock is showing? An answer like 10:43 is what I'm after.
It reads 9:36
